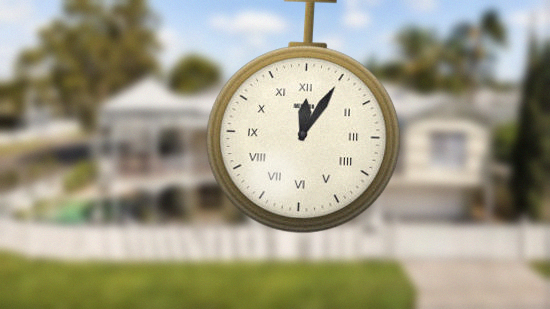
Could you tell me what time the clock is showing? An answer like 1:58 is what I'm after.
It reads 12:05
